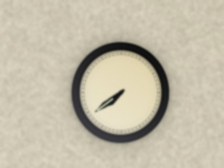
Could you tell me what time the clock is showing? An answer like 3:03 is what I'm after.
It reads 7:39
